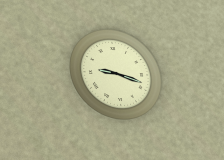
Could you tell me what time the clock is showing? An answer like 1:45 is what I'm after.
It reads 9:18
